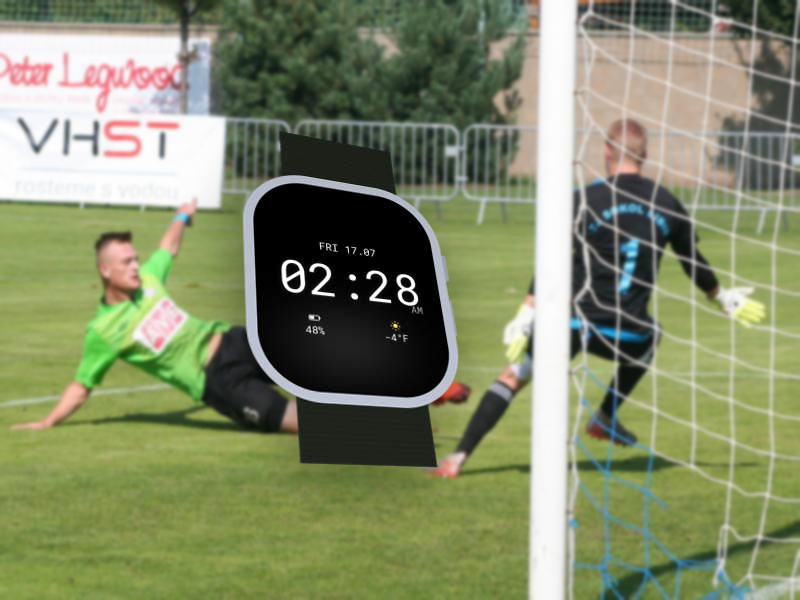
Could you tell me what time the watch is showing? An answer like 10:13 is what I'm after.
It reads 2:28
